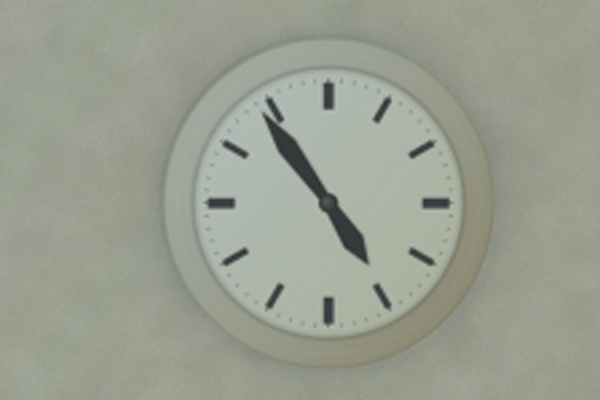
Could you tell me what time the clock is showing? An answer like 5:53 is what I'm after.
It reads 4:54
